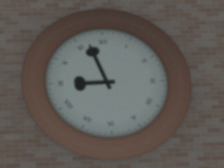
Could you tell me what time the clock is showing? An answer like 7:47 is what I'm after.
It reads 8:57
